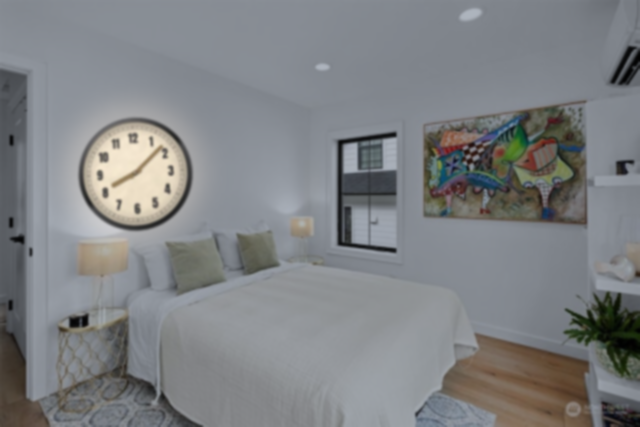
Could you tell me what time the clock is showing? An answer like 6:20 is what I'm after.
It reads 8:08
